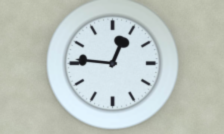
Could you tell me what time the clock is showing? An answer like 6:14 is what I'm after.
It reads 12:46
